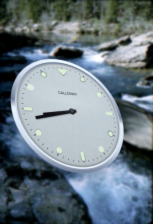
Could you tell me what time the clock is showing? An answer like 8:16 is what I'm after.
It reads 8:43
